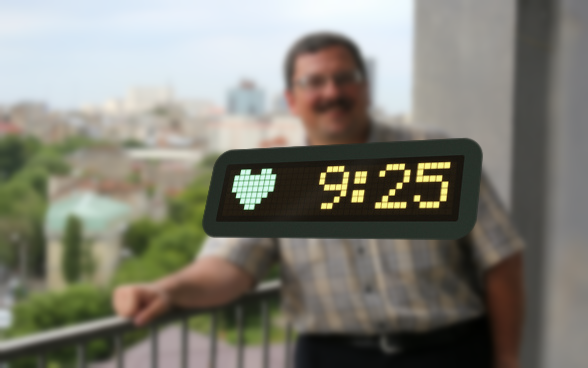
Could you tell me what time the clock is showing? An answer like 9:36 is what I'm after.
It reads 9:25
